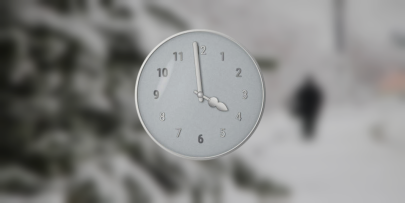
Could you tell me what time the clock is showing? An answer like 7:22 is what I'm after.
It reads 3:59
